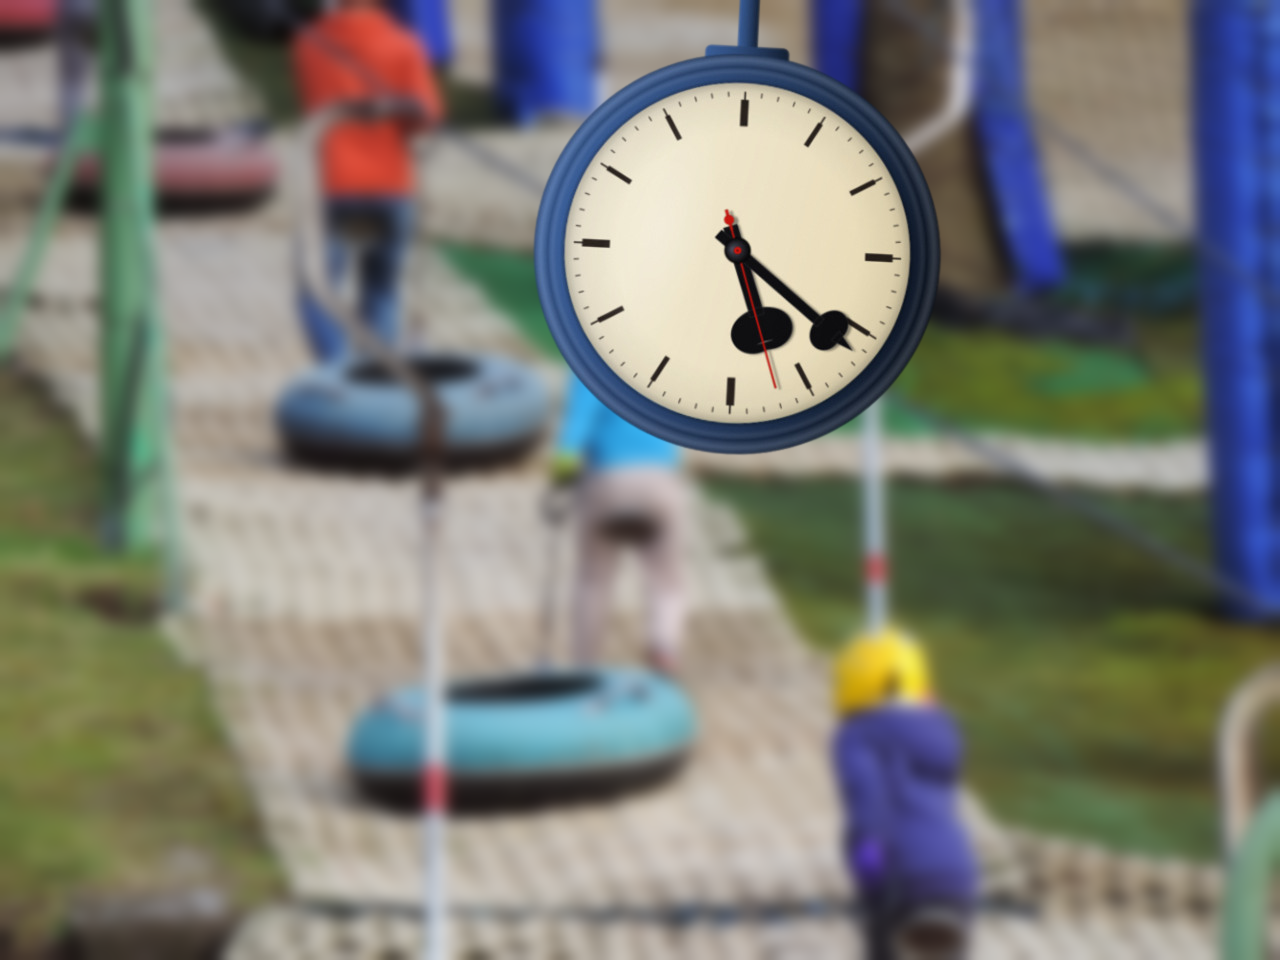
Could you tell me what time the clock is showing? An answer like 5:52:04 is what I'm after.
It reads 5:21:27
